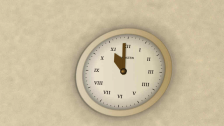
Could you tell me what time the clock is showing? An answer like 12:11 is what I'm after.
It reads 10:59
